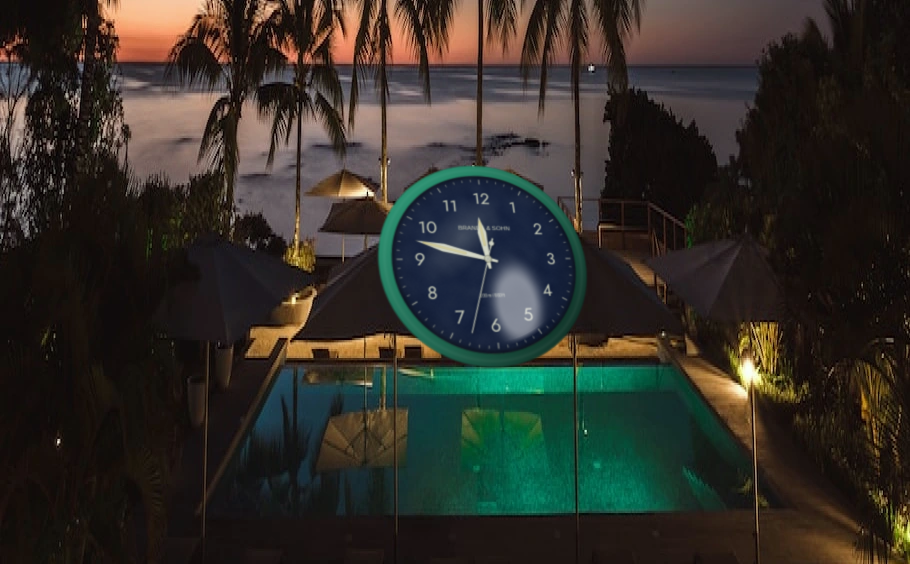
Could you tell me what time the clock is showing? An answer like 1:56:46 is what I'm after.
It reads 11:47:33
